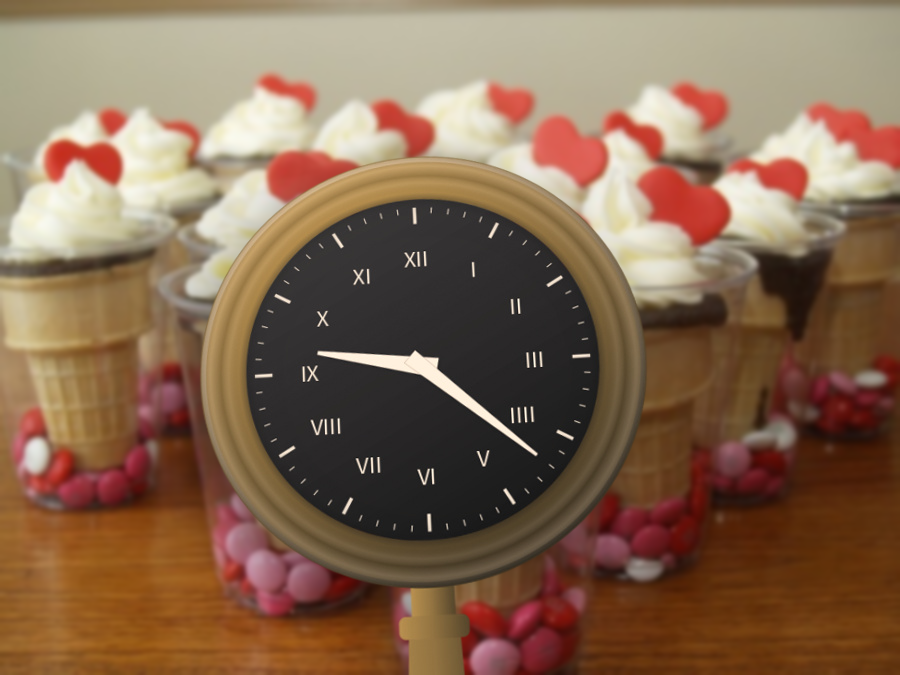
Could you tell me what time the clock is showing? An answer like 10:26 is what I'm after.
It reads 9:22
